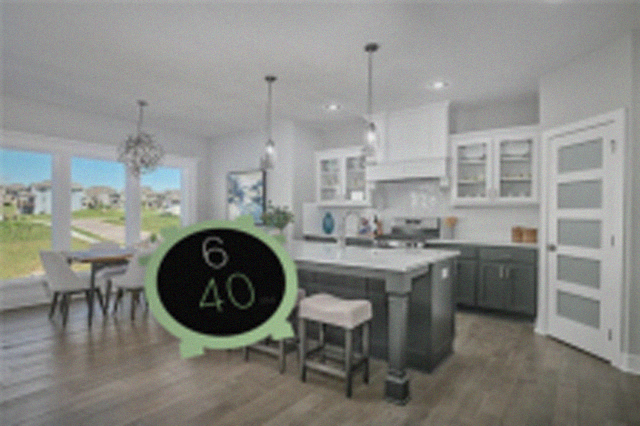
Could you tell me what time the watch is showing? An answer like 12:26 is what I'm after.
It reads 6:40
